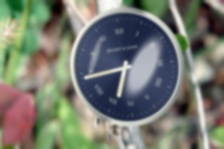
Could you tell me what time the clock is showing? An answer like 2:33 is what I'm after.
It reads 6:44
